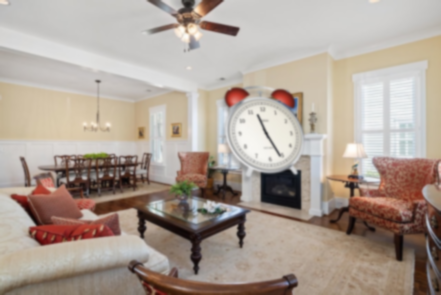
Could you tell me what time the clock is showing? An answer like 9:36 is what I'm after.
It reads 11:26
